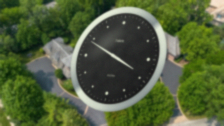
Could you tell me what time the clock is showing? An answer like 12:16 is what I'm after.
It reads 3:49
